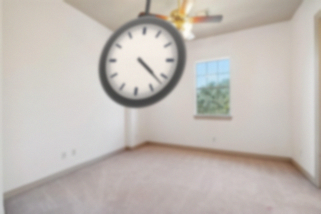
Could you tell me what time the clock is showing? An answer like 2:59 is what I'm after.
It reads 4:22
